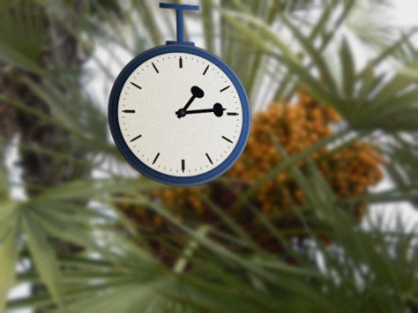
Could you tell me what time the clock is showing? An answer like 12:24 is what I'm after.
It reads 1:14
